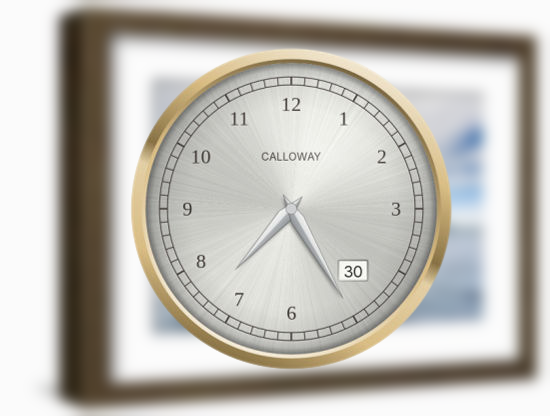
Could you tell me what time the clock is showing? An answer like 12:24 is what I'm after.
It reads 7:25
